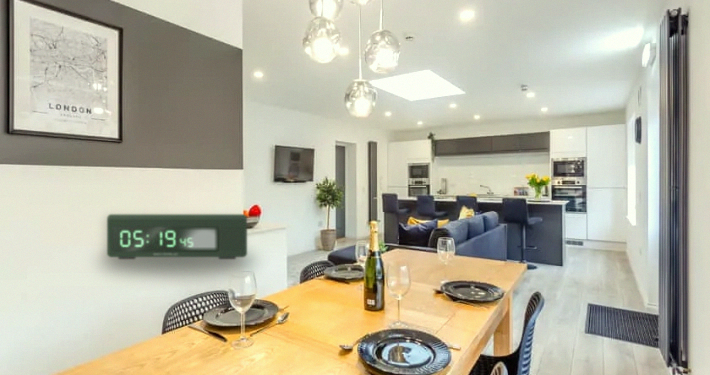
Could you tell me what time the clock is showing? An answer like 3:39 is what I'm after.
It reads 5:19
